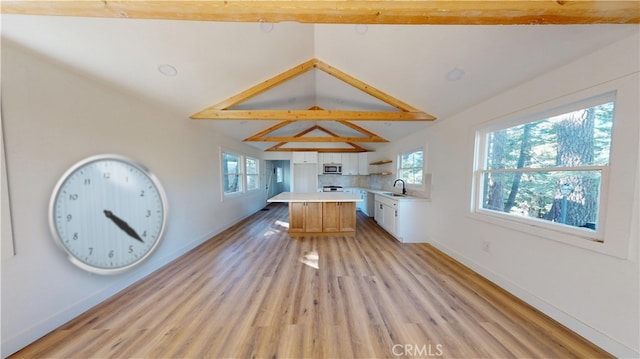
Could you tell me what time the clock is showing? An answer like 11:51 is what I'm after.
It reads 4:22
